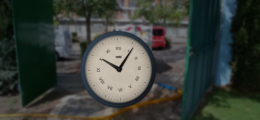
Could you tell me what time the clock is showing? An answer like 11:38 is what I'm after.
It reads 10:06
